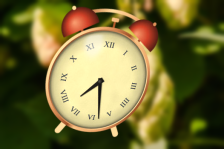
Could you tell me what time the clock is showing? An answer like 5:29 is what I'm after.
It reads 7:28
